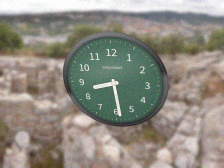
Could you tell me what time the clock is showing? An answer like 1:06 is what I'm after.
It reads 8:29
